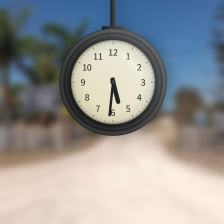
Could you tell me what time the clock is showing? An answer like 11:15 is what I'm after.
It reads 5:31
